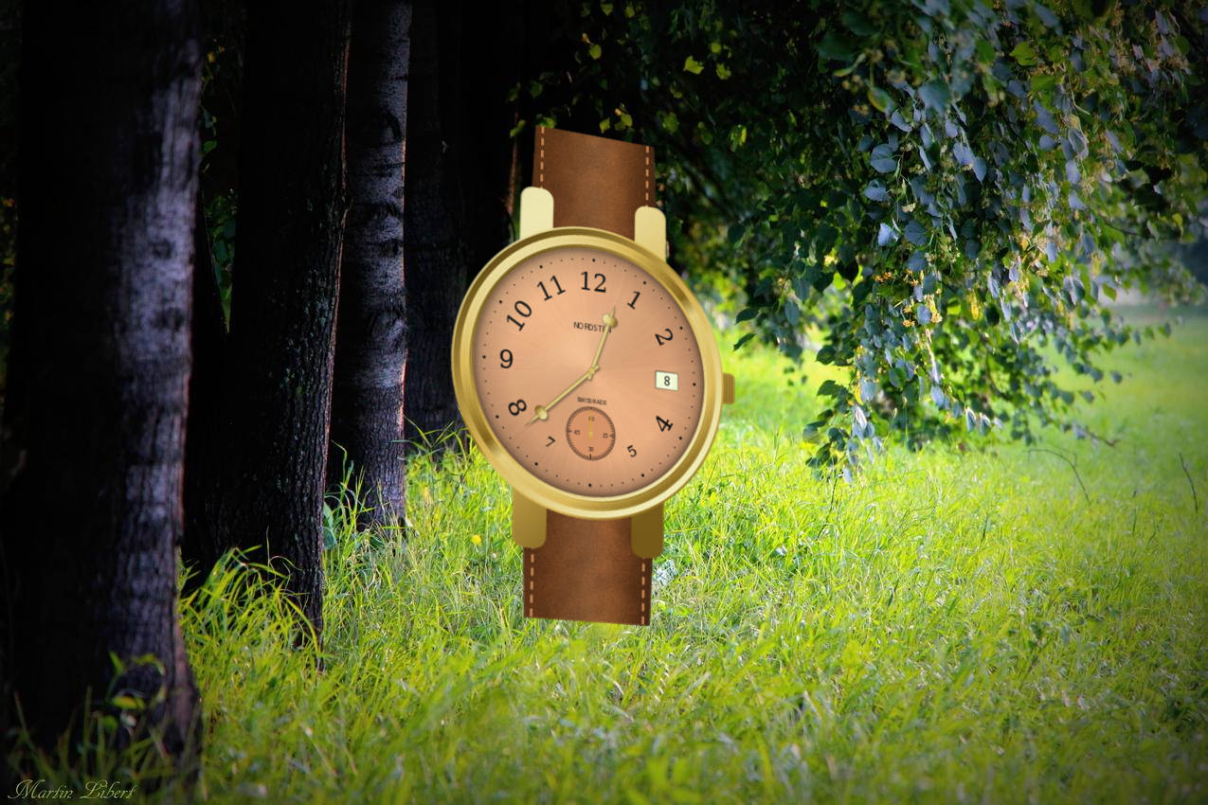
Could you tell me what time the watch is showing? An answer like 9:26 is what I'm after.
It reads 12:38
